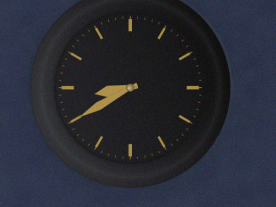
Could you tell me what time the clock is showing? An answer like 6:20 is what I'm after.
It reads 8:40
